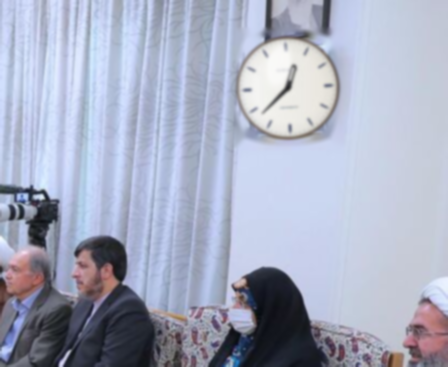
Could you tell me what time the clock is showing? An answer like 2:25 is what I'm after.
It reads 12:38
